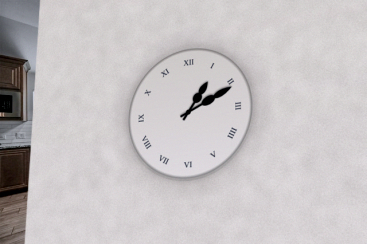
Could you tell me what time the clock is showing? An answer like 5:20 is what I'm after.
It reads 1:11
